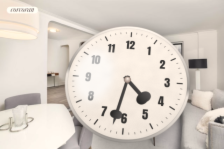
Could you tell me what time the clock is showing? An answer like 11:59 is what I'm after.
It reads 4:32
